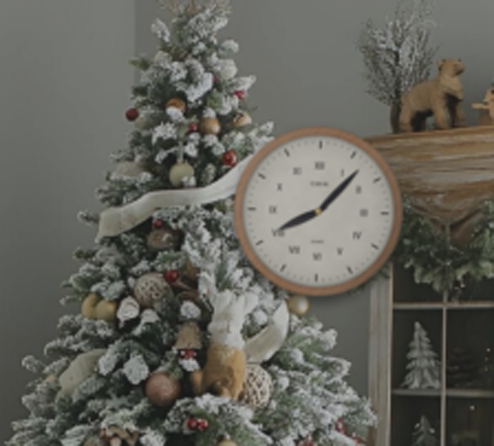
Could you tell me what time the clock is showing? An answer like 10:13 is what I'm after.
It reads 8:07
